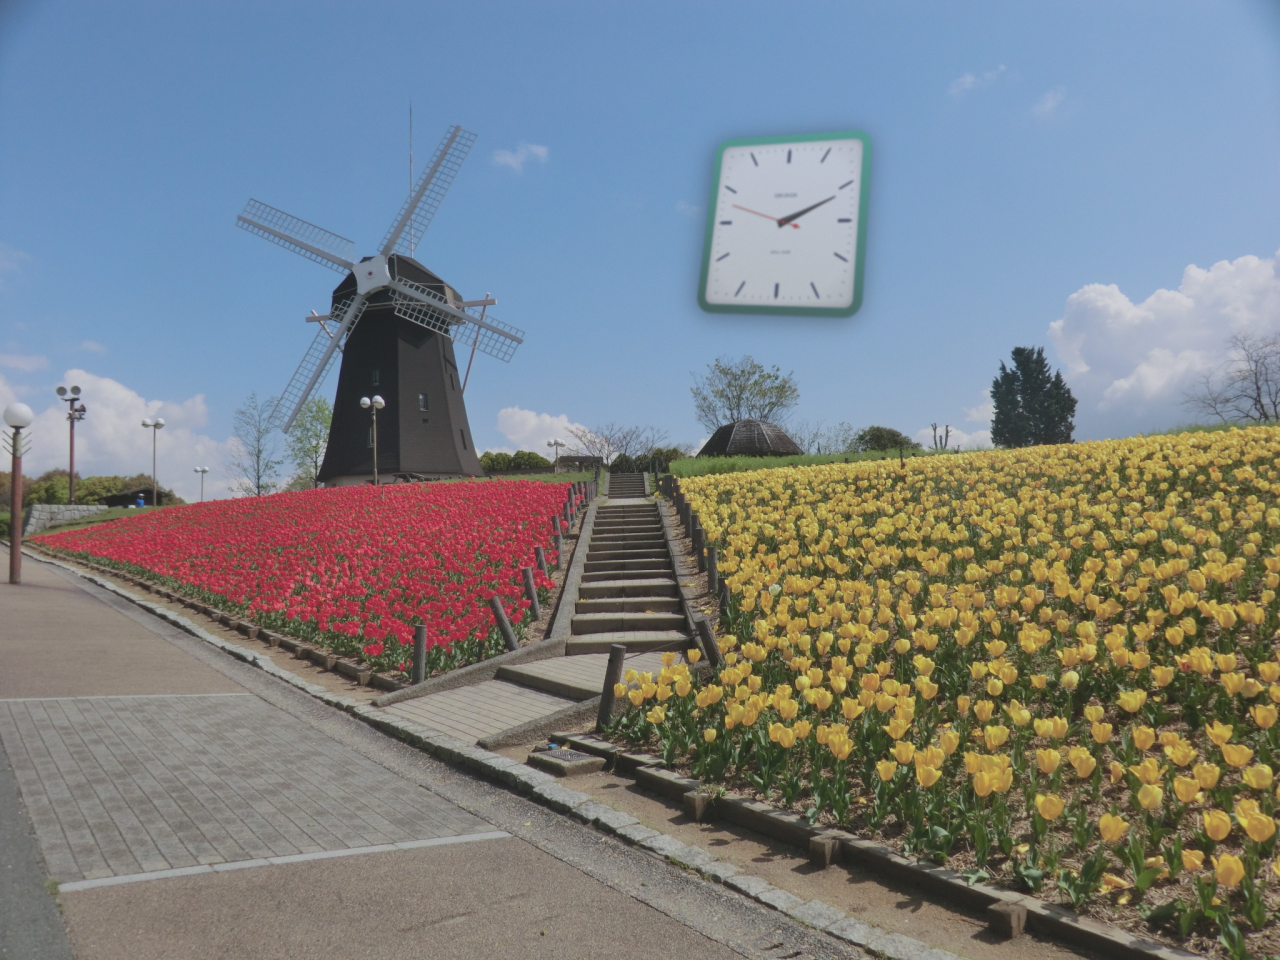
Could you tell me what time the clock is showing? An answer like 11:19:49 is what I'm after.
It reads 2:10:48
